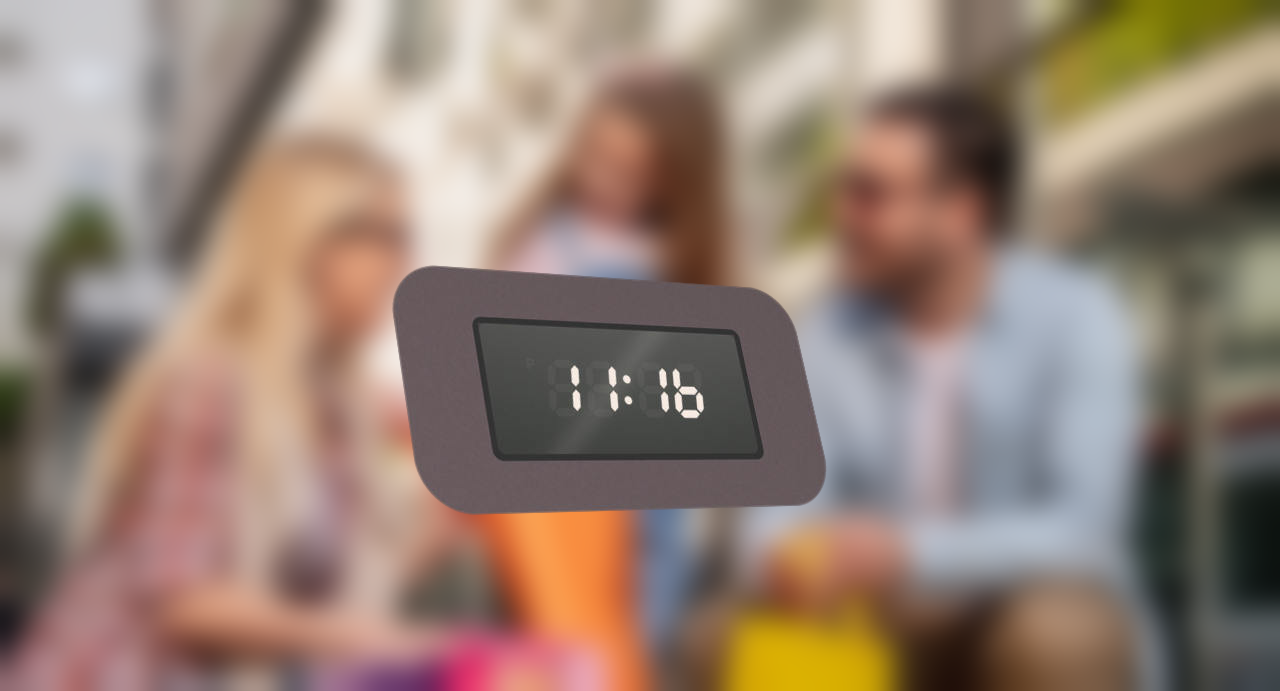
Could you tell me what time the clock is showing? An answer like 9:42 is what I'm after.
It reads 11:16
